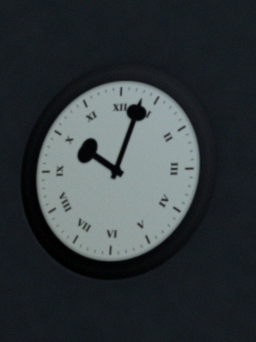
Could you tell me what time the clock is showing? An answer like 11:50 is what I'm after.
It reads 10:03
